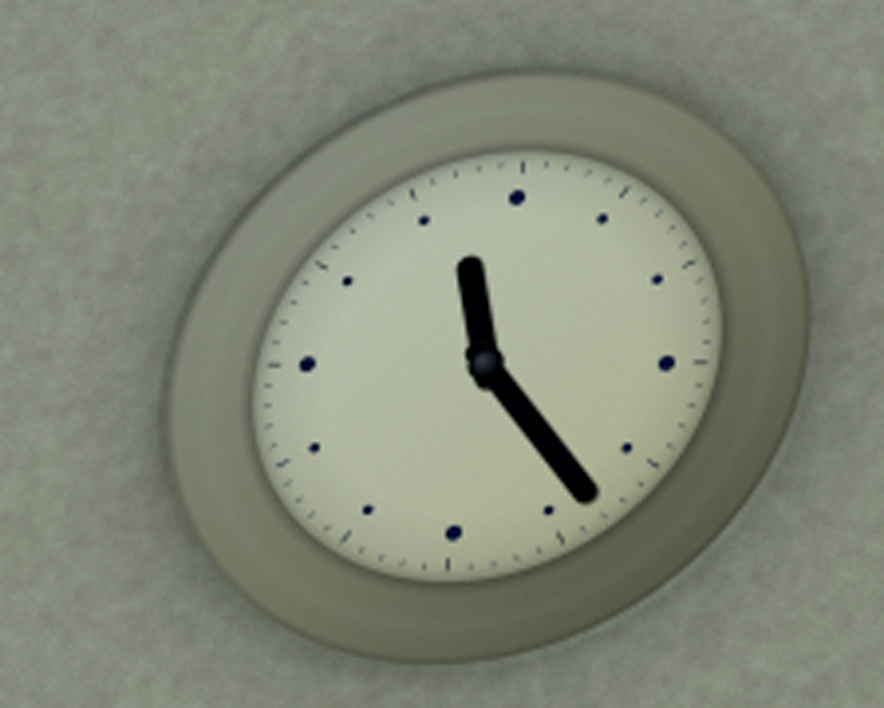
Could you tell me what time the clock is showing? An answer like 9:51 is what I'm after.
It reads 11:23
